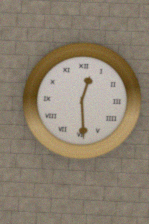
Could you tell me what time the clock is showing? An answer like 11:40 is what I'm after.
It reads 12:29
